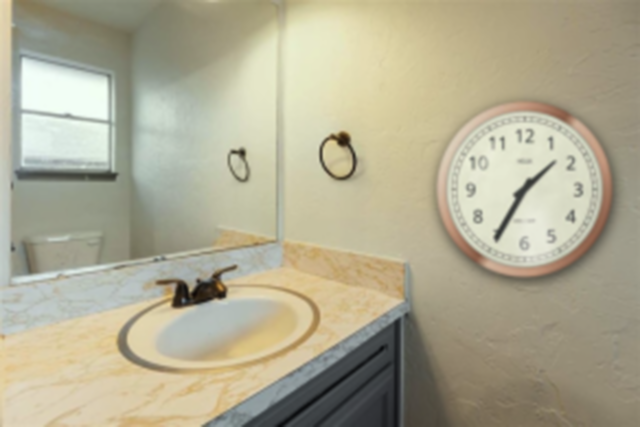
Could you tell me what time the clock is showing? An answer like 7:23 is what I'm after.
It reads 1:35
